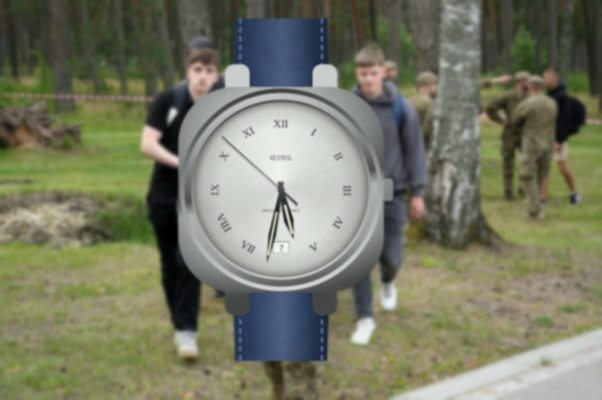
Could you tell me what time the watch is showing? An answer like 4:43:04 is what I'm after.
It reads 5:31:52
